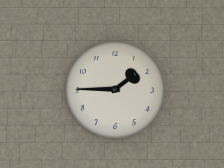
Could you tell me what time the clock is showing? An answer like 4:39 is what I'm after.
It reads 1:45
